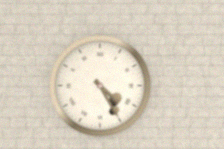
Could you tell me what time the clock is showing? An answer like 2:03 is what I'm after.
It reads 4:25
